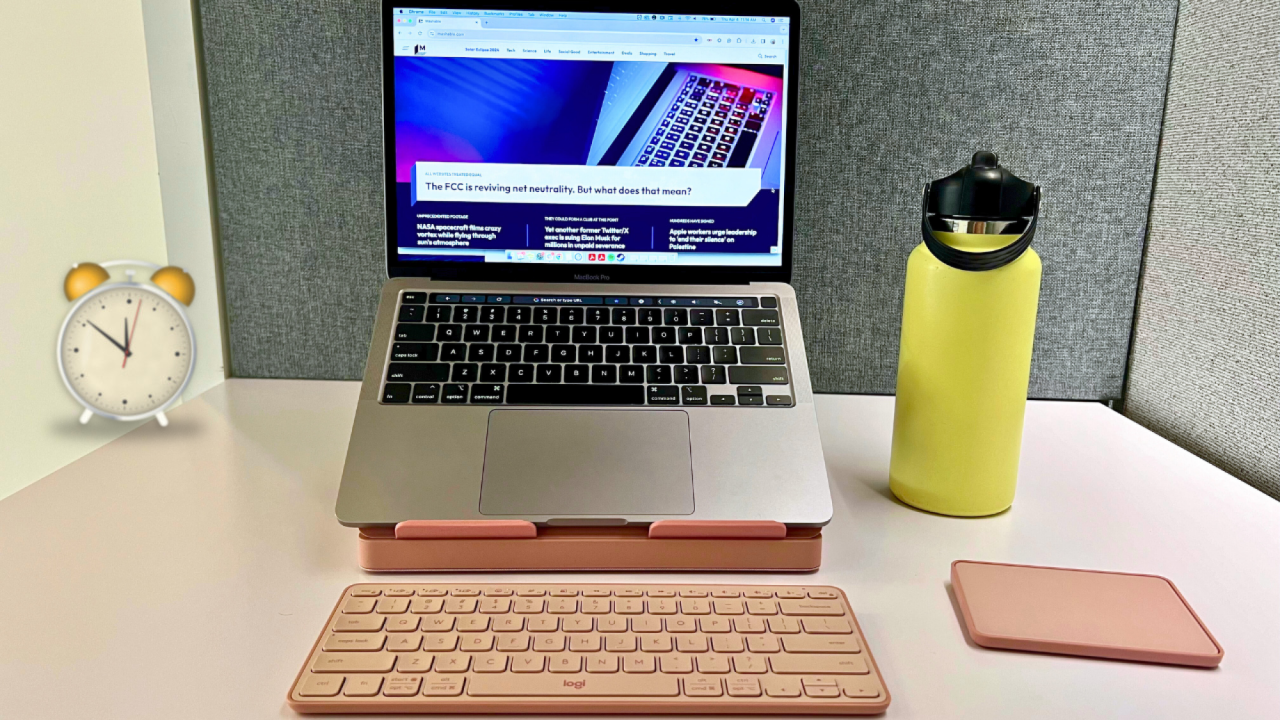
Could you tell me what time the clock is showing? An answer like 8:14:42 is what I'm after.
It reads 11:51:02
